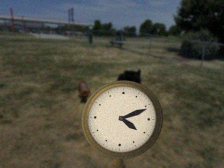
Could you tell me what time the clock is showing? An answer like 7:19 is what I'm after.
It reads 4:11
